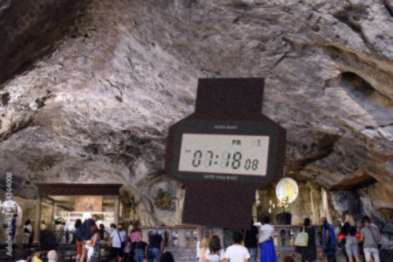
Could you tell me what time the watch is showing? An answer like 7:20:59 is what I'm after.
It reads 7:18:08
